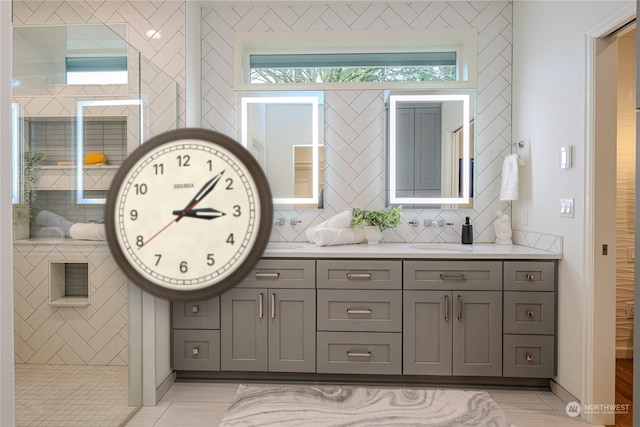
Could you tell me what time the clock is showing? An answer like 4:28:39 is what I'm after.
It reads 3:07:39
